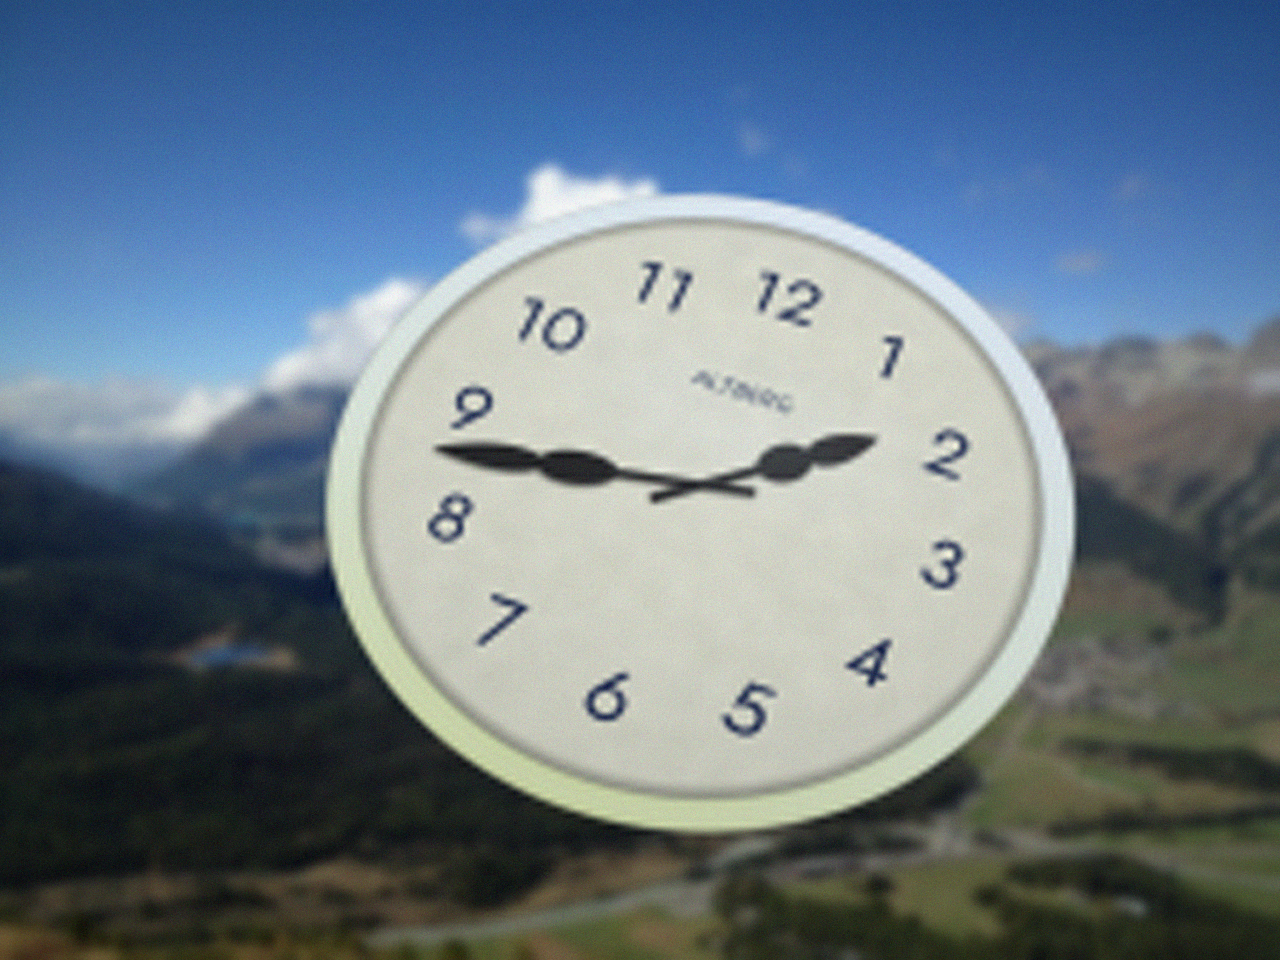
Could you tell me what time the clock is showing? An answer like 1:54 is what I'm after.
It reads 1:43
